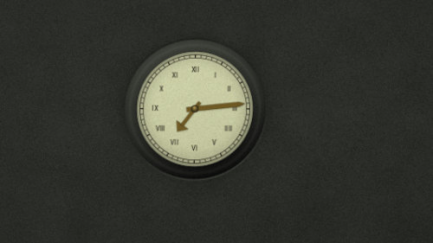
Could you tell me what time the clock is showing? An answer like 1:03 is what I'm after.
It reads 7:14
